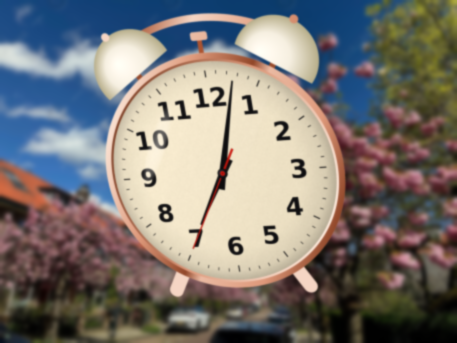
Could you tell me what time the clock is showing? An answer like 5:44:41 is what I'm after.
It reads 7:02:35
